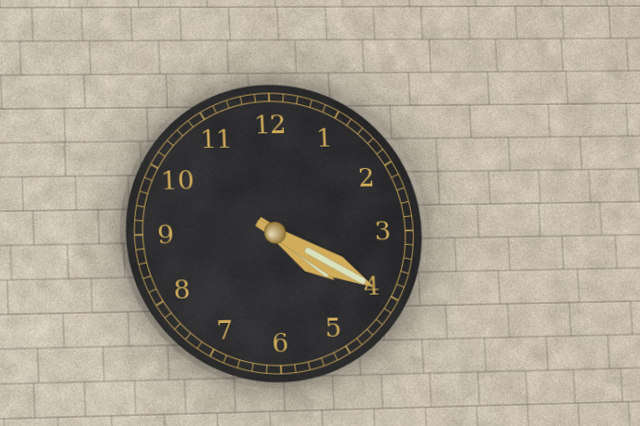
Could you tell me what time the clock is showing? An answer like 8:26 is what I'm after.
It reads 4:20
